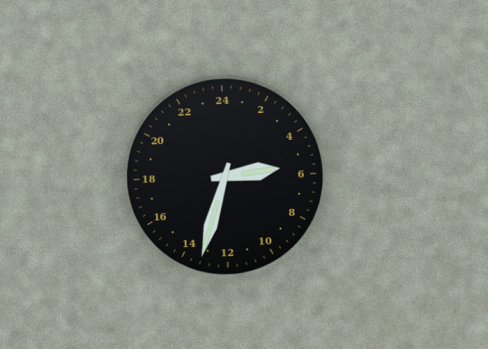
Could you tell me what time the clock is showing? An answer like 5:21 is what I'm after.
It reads 5:33
